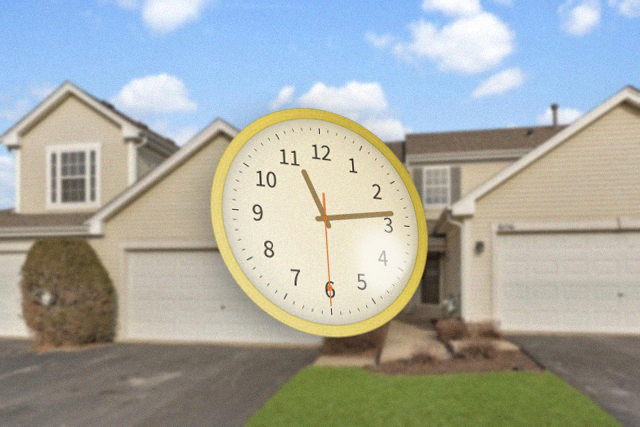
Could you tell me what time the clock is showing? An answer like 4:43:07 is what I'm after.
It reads 11:13:30
